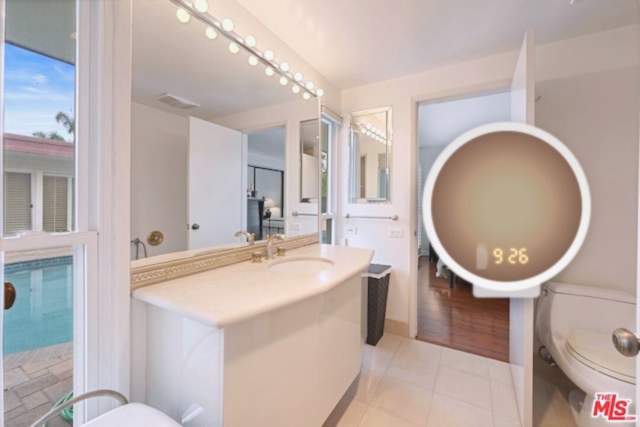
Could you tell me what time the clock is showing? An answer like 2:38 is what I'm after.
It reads 9:26
